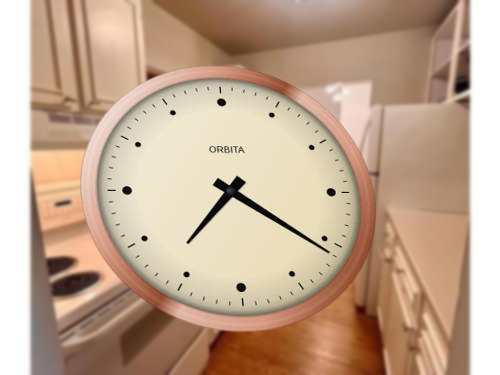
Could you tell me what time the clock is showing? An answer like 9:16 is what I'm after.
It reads 7:21
